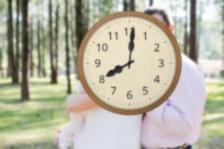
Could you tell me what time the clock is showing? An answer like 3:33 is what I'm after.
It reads 8:01
